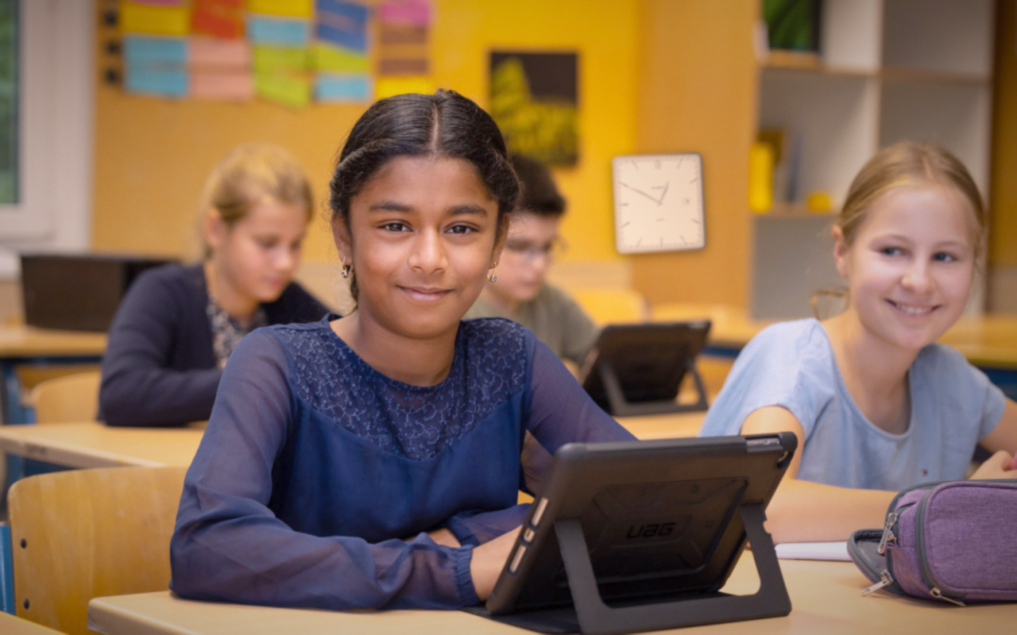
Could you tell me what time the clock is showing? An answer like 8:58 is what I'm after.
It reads 12:50
